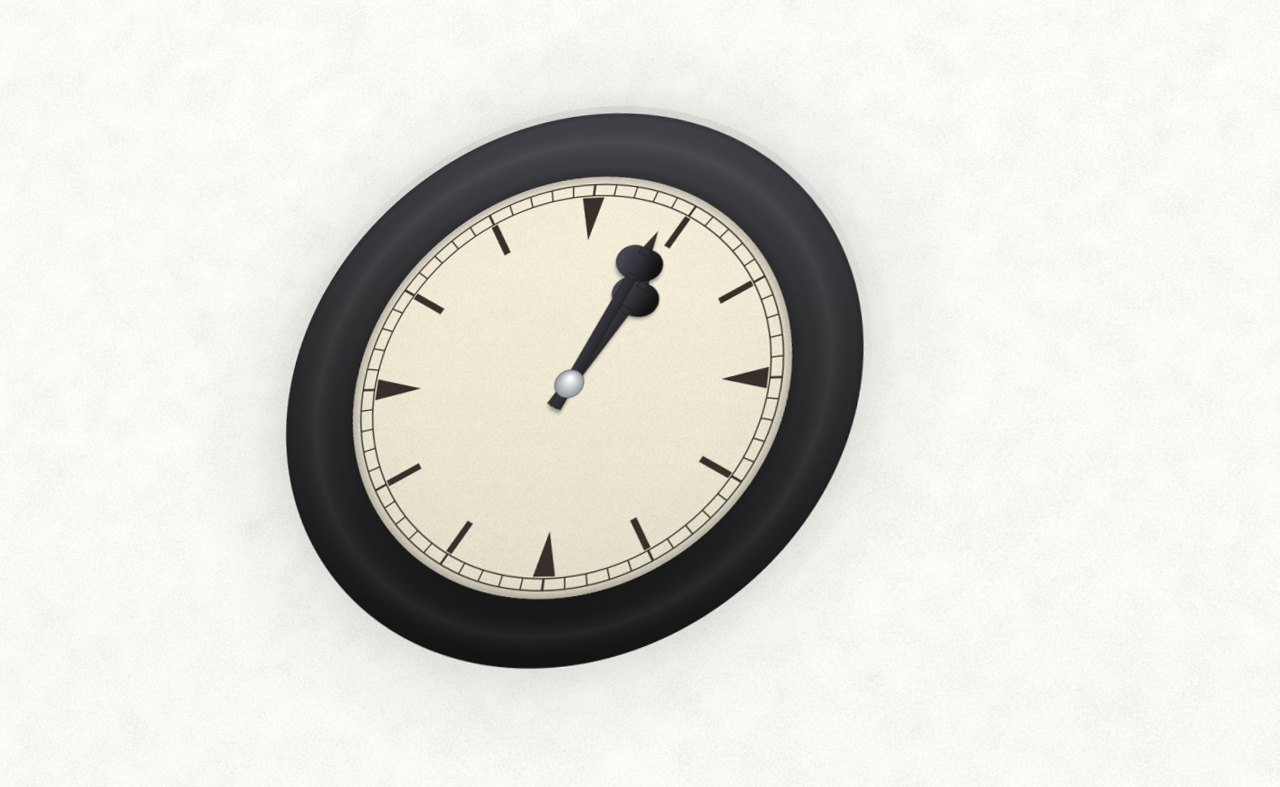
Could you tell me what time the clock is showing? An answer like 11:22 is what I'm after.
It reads 1:04
